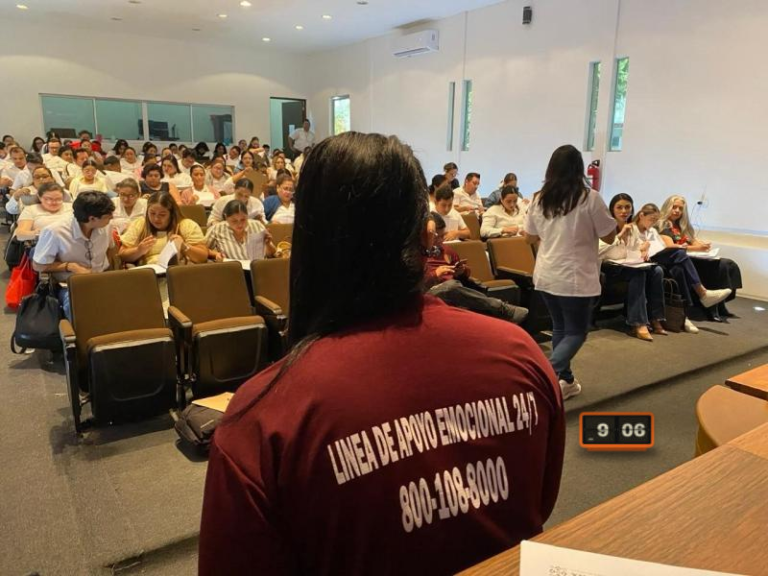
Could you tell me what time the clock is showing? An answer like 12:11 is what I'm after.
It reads 9:06
